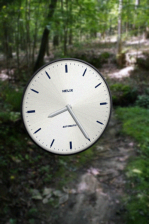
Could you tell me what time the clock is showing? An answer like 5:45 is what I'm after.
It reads 8:25
